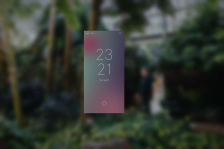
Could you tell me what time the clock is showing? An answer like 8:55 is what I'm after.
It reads 23:21
